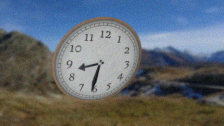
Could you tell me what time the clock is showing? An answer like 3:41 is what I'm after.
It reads 8:31
